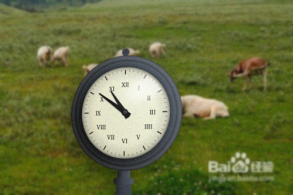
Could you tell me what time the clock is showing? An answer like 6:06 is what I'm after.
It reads 10:51
